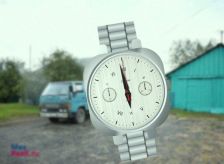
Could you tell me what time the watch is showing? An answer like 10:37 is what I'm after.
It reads 5:59
